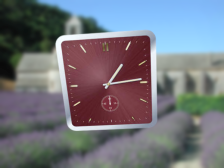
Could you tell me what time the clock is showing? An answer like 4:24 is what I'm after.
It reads 1:14
